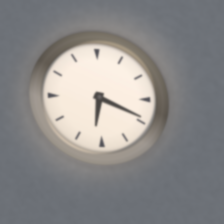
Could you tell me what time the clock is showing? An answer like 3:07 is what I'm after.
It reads 6:19
